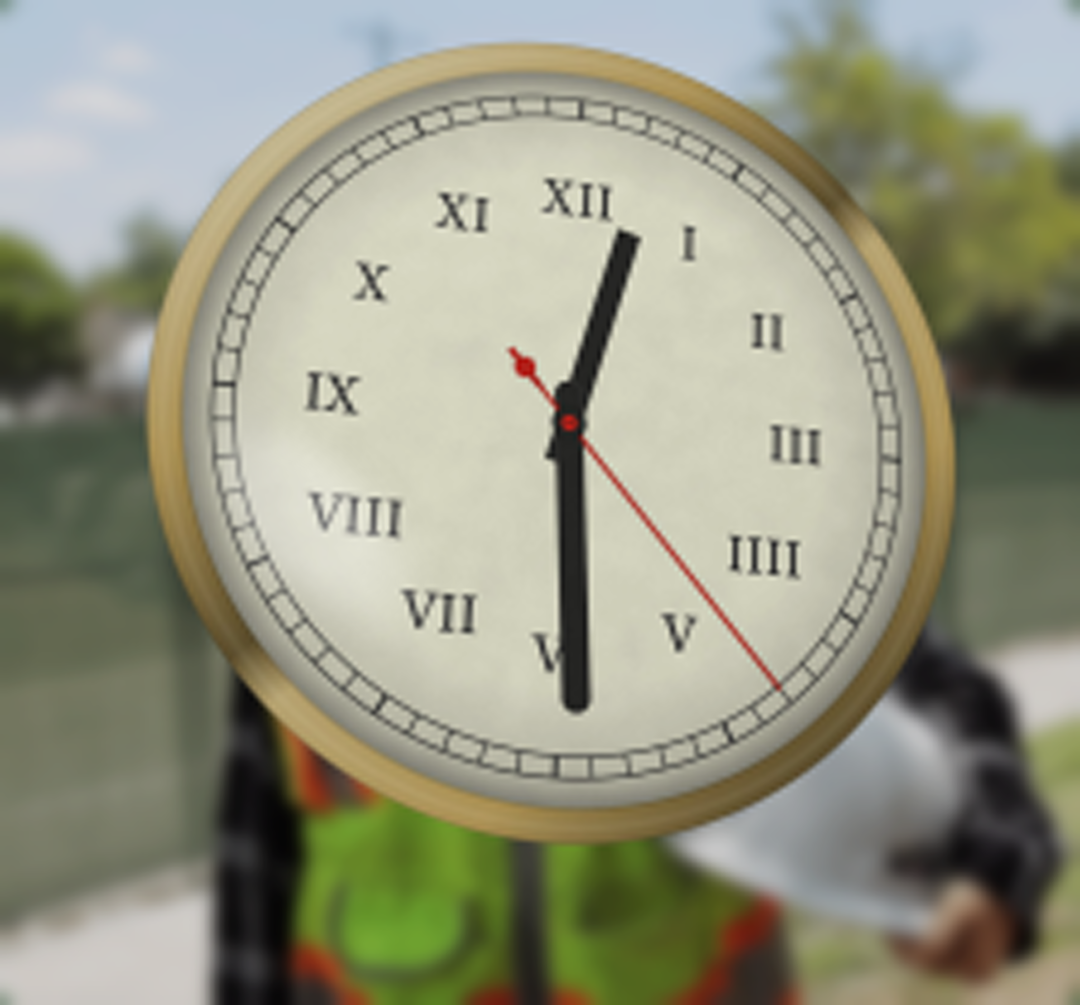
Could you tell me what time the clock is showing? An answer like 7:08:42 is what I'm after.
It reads 12:29:23
